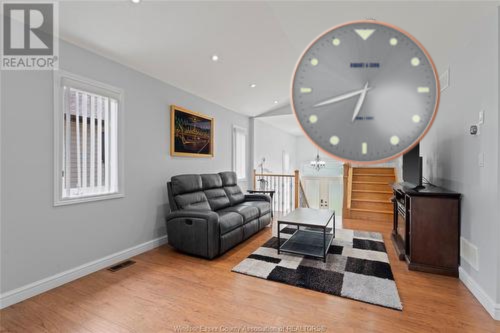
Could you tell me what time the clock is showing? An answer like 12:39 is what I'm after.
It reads 6:42
